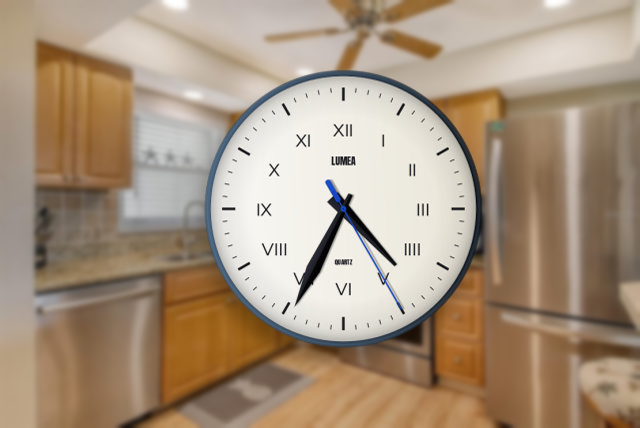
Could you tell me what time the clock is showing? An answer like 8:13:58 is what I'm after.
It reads 4:34:25
